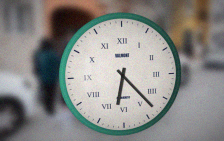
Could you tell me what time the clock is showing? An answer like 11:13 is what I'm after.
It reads 6:23
